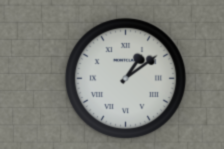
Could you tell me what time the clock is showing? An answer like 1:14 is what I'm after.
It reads 1:09
